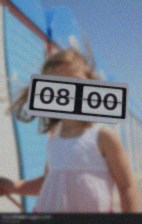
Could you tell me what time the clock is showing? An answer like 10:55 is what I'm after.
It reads 8:00
